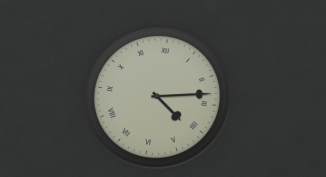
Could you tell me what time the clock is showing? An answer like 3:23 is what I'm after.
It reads 4:13
